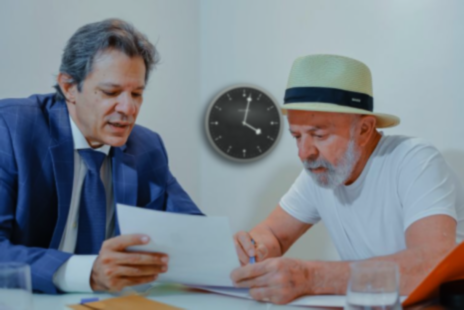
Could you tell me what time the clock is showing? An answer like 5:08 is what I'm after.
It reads 4:02
